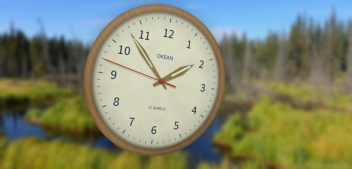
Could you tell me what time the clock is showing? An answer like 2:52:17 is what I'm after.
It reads 1:52:47
